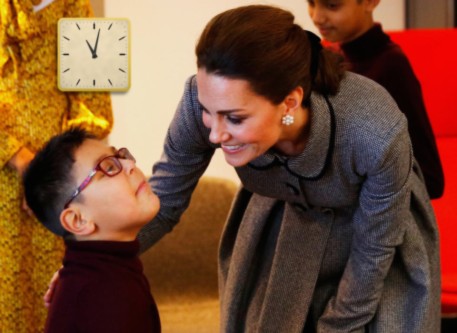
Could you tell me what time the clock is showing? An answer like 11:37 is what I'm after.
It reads 11:02
